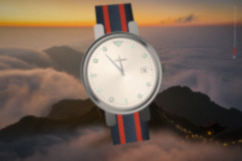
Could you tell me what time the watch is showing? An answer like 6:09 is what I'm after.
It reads 11:54
